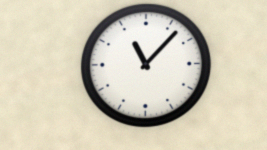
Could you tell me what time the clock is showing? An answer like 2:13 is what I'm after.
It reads 11:07
